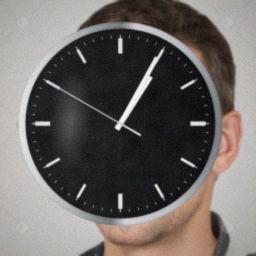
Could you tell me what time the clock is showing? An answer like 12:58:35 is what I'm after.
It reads 1:04:50
